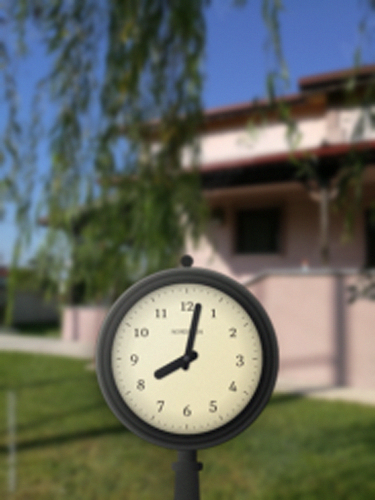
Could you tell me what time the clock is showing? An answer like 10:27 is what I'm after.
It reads 8:02
